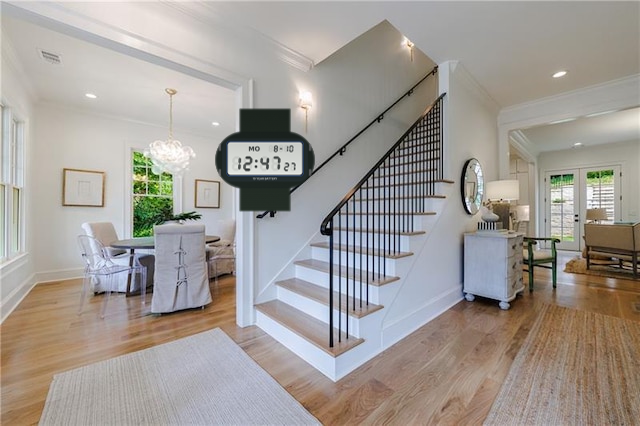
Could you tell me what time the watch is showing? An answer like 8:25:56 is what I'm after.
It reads 12:47:27
